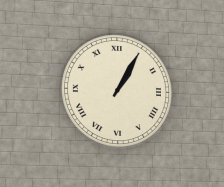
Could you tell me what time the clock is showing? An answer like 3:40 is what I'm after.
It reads 1:05
